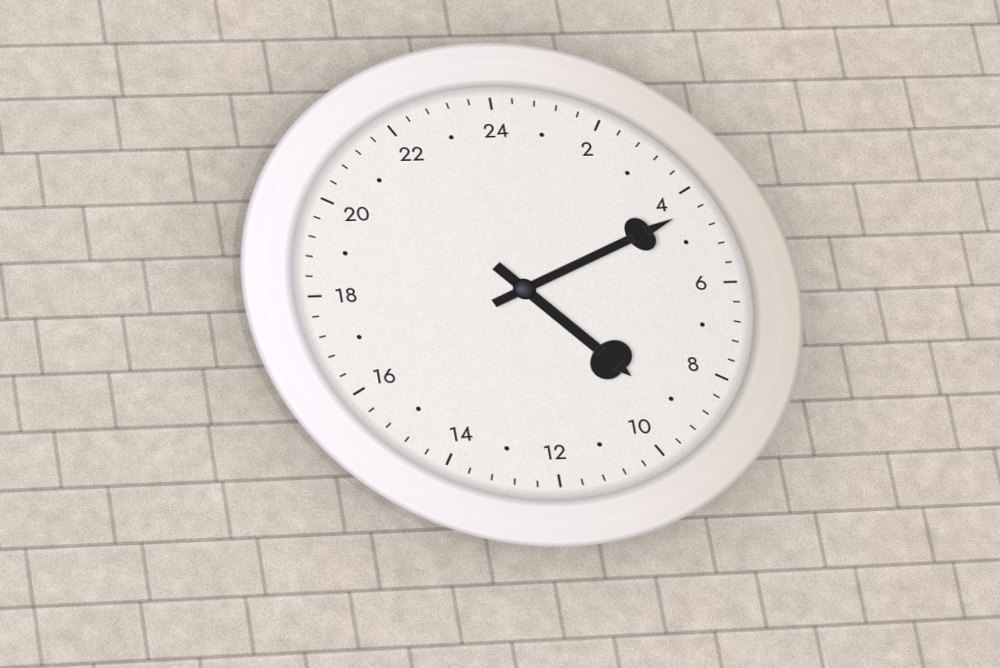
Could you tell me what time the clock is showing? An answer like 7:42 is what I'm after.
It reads 9:11
